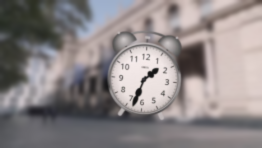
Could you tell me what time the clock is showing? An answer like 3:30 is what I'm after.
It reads 1:33
